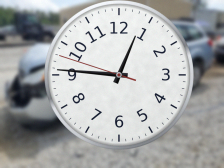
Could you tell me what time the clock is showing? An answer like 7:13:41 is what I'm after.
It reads 12:45:48
